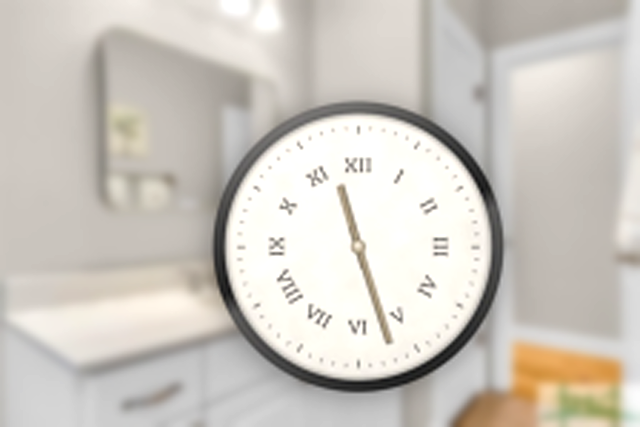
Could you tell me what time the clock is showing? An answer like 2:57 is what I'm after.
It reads 11:27
